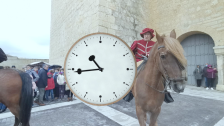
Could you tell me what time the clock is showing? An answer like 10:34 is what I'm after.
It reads 10:44
